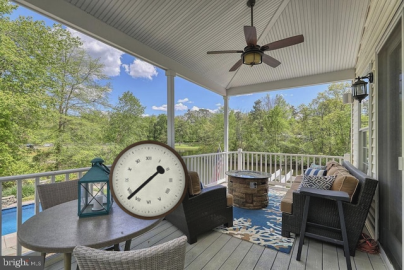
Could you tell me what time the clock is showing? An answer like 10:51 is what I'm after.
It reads 1:38
